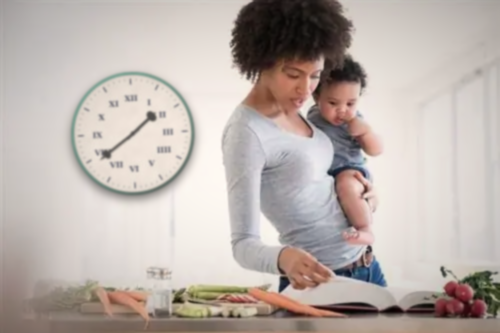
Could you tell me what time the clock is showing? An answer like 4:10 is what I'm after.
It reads 1:39
